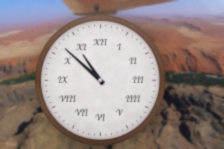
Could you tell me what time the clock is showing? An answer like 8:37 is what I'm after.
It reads 10:52
